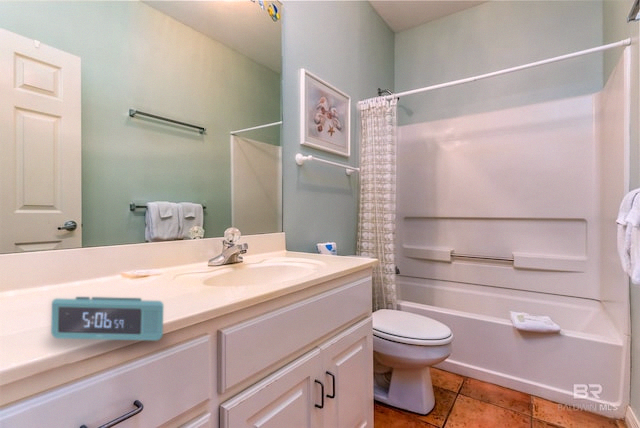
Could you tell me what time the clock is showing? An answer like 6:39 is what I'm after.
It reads 5:06
